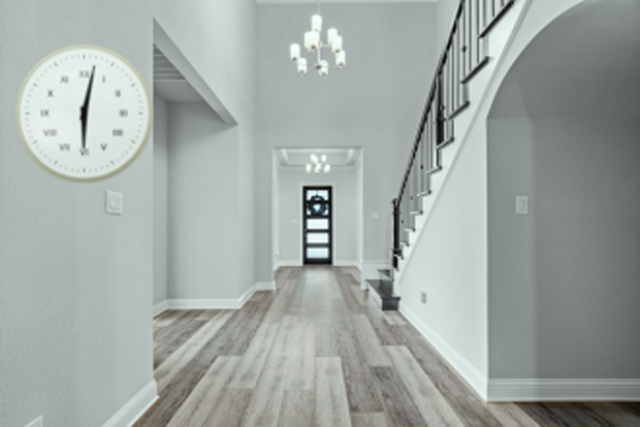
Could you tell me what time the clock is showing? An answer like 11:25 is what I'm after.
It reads 6:02
